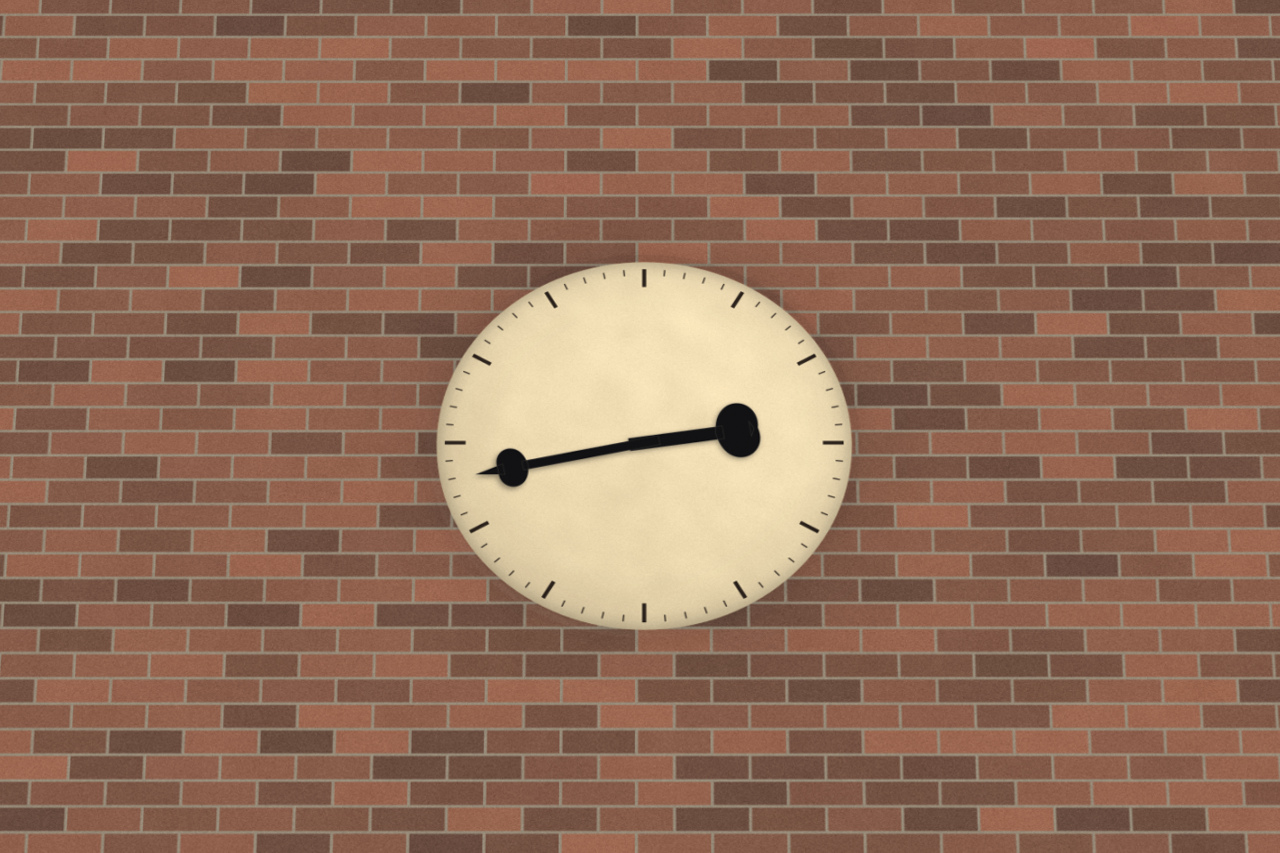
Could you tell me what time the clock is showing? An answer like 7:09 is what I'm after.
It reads 2:43
